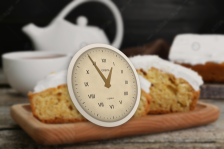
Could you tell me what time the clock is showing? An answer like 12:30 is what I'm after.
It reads 12:55
